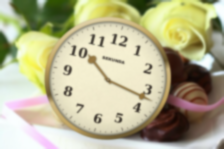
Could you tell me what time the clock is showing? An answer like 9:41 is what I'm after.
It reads 10:17
